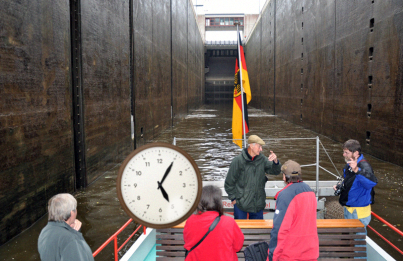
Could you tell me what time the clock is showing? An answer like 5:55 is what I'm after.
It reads 5:05
